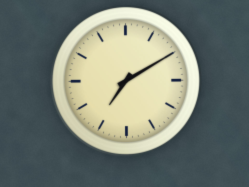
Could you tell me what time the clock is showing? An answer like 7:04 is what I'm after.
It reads 7:10
